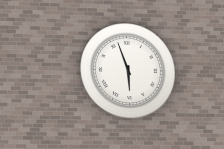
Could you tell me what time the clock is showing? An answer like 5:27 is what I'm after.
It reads 5:57
